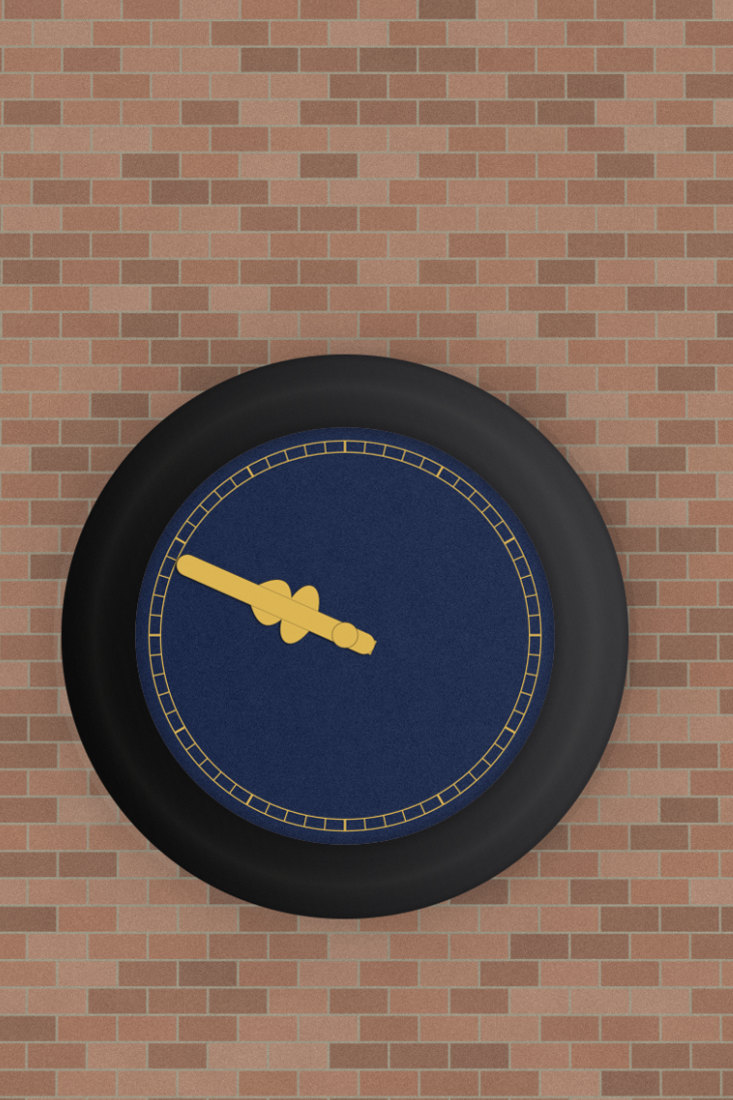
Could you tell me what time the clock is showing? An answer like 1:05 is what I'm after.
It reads 9:49
